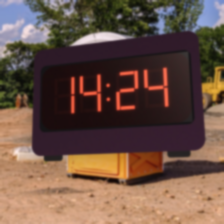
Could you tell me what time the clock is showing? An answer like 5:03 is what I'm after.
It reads 14:24
